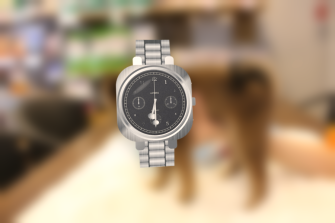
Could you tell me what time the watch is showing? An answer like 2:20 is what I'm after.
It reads 6:30
